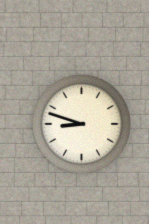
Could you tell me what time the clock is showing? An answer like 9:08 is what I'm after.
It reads 8:48
